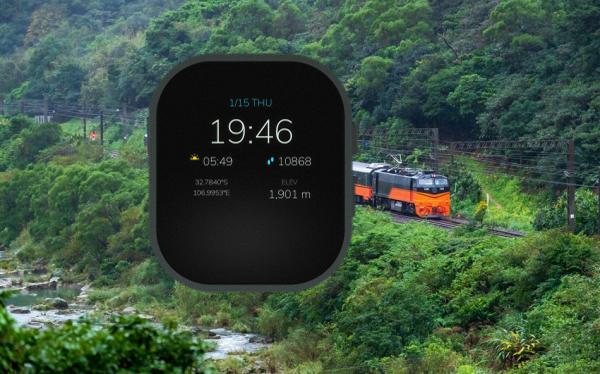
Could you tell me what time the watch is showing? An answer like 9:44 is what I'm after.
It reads 19:46
